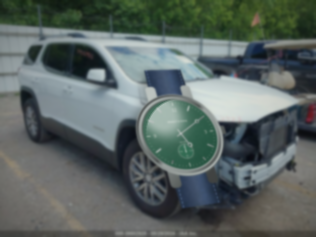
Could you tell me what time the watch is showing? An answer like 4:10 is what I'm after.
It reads 5:10
